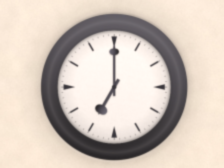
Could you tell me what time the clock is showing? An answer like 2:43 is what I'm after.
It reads 7:00
